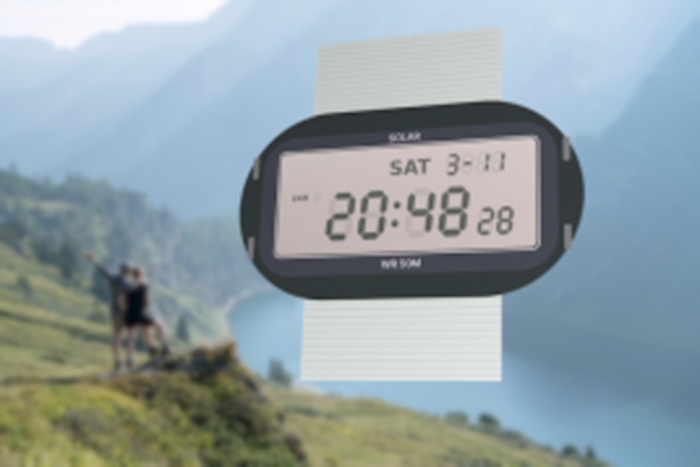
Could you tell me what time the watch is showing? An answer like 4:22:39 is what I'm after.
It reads 20:48:28
